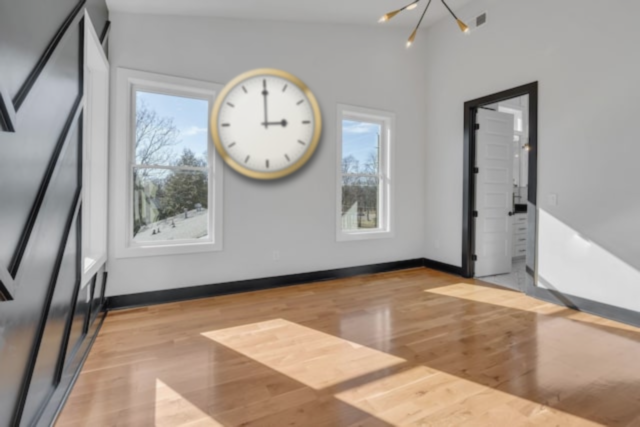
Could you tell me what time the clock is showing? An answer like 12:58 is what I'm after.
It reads 3:00
